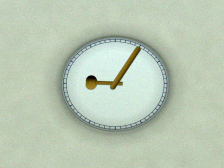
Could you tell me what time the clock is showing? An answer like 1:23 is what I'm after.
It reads 9:05
